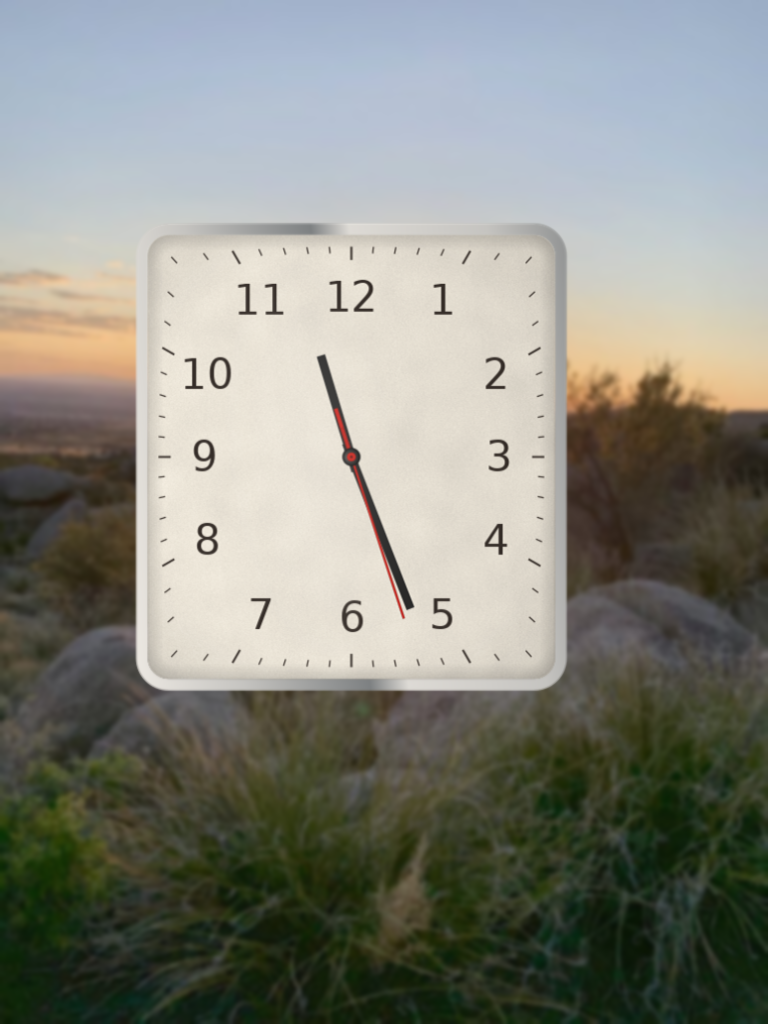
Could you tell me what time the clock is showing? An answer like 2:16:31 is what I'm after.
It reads 11:26:27
